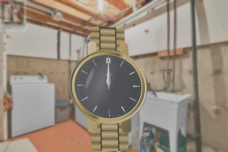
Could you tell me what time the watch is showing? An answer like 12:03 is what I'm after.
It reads 12:00
